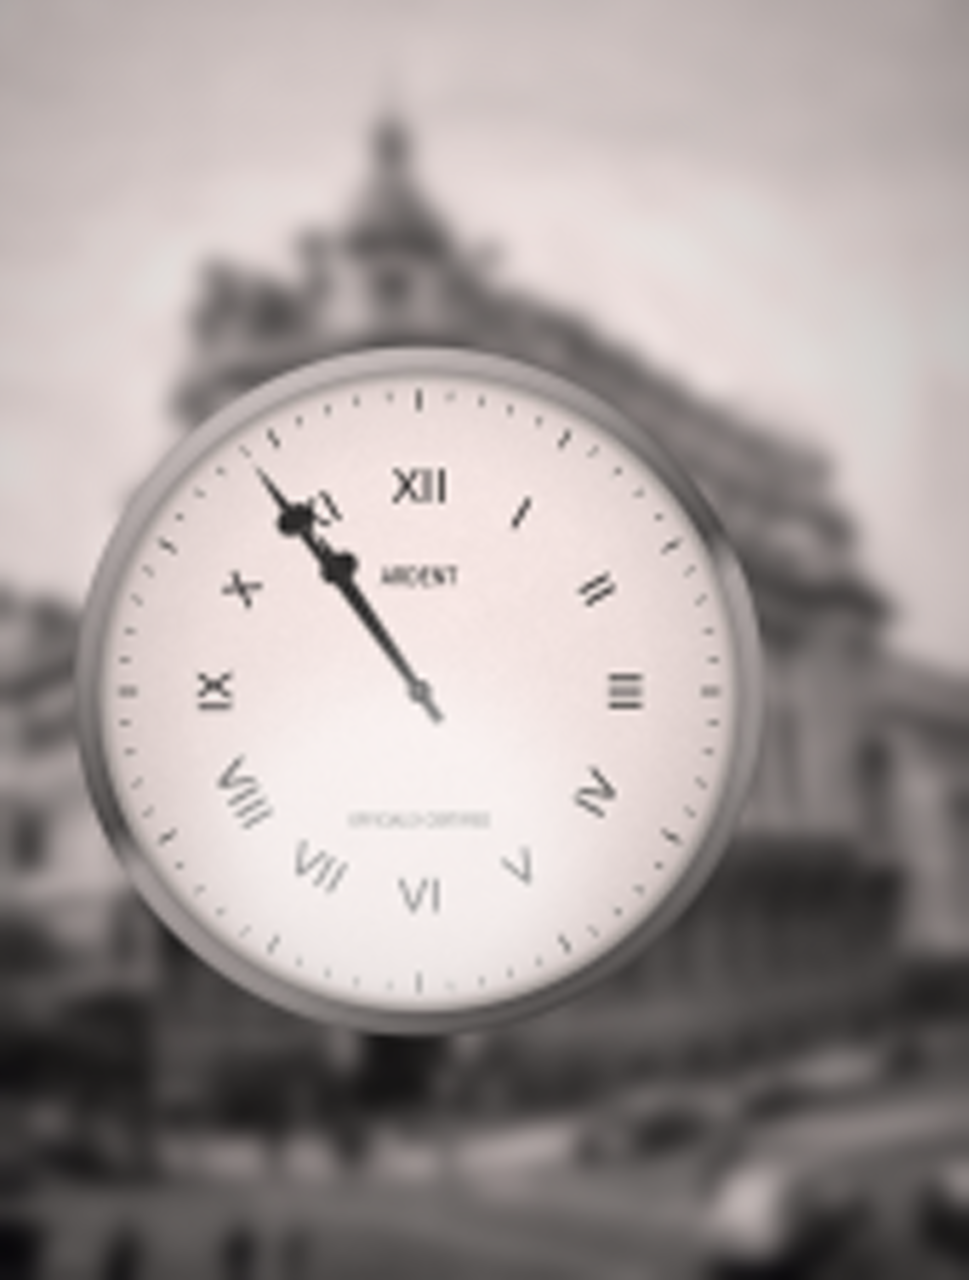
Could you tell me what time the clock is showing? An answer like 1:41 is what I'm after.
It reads 10:54
